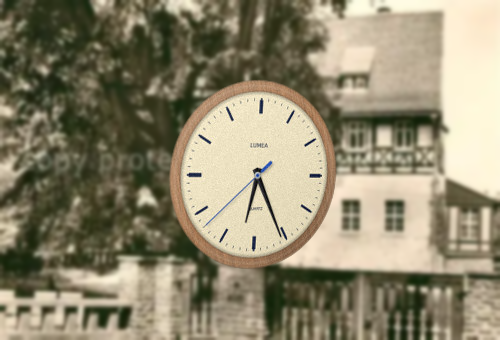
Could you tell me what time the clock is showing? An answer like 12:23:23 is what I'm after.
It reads 6:25:38
